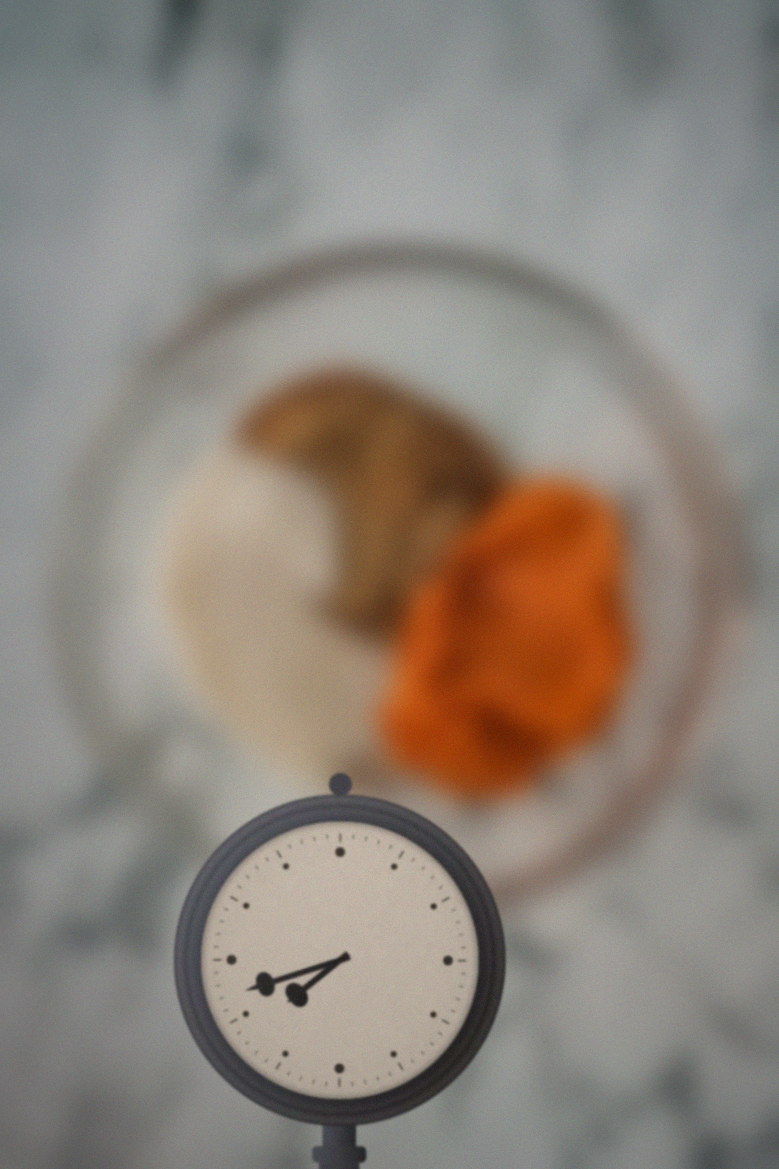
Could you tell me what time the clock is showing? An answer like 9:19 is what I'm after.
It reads 7:42
